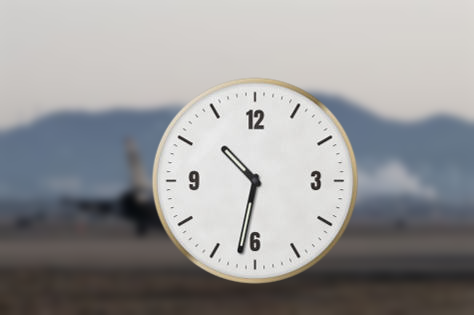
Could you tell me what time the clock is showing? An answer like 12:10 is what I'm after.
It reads 10:32
